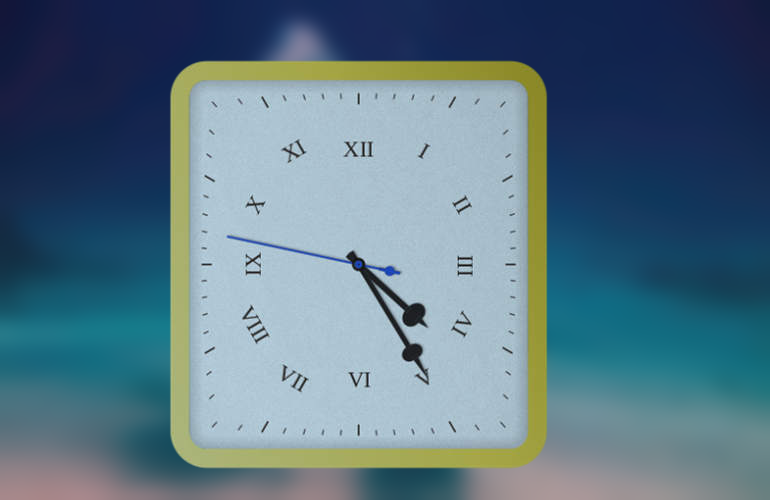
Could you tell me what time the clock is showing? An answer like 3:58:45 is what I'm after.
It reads 4:24:47
